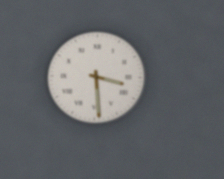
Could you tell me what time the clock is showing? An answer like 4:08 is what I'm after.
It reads 3:29
